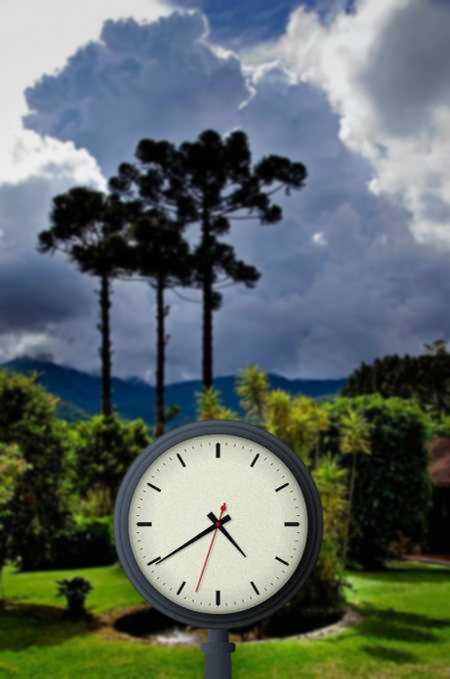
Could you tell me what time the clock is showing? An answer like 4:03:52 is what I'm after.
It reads 4:39:33
